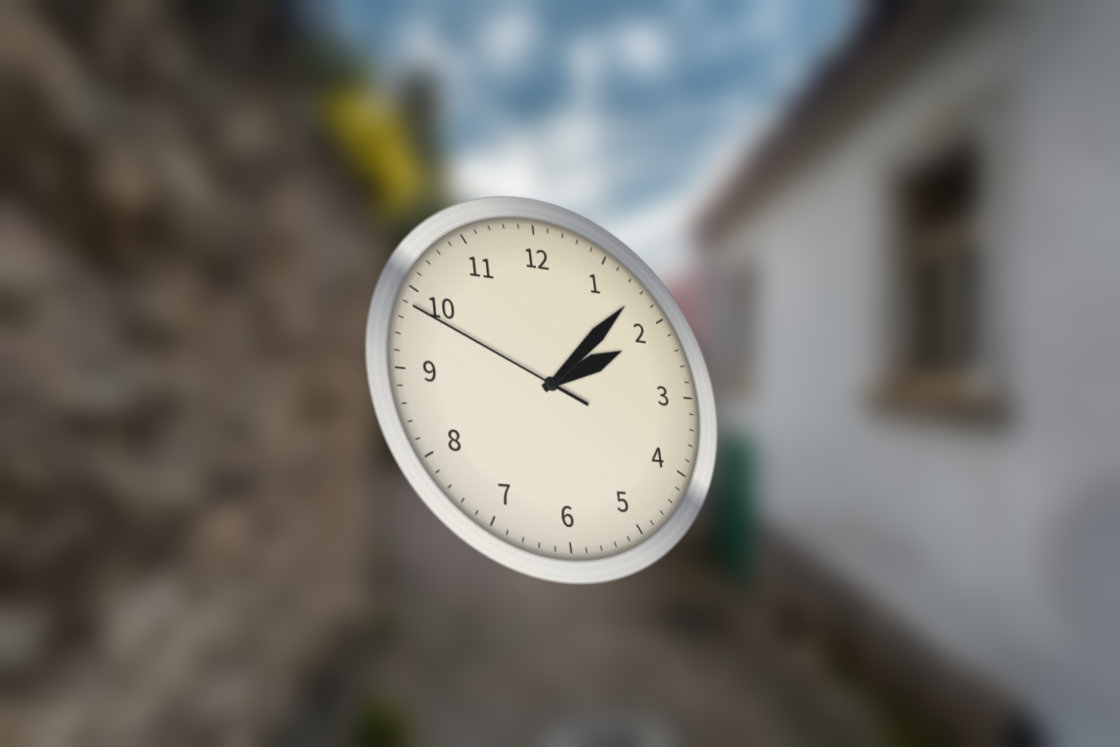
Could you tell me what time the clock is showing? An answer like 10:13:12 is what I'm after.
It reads 2:07:49
